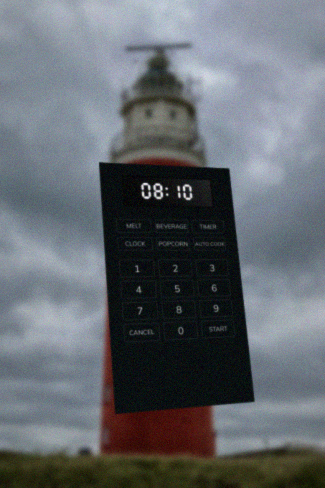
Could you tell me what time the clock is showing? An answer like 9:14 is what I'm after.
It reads 8:10
